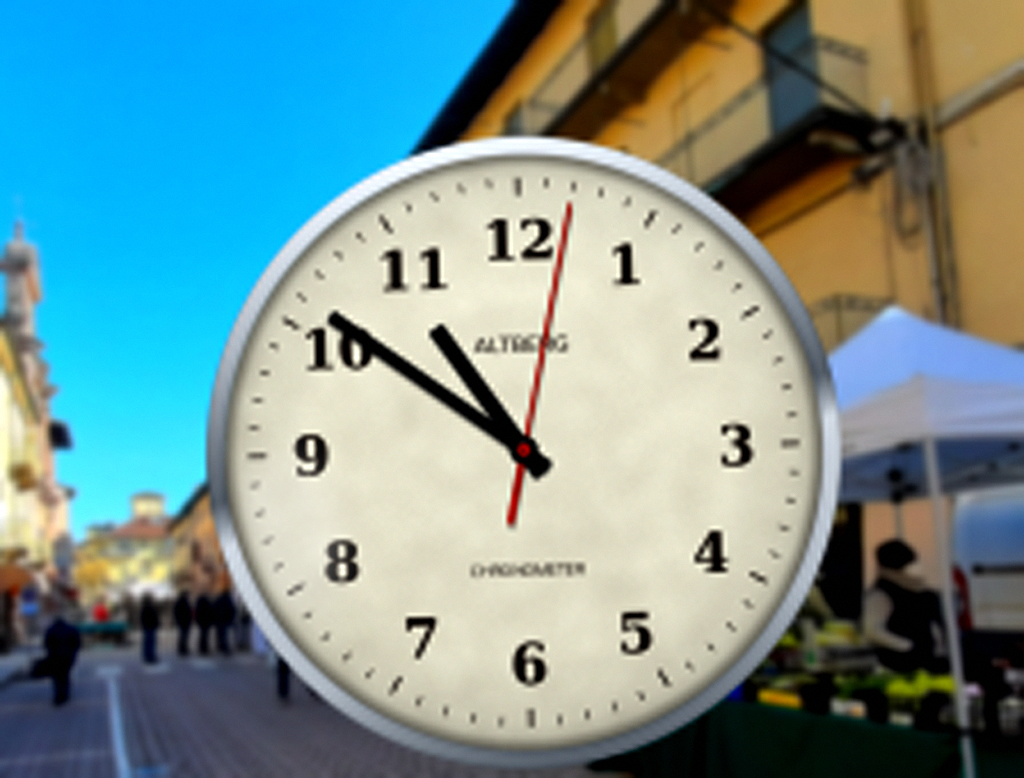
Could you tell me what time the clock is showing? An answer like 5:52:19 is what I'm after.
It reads 10:51:02
